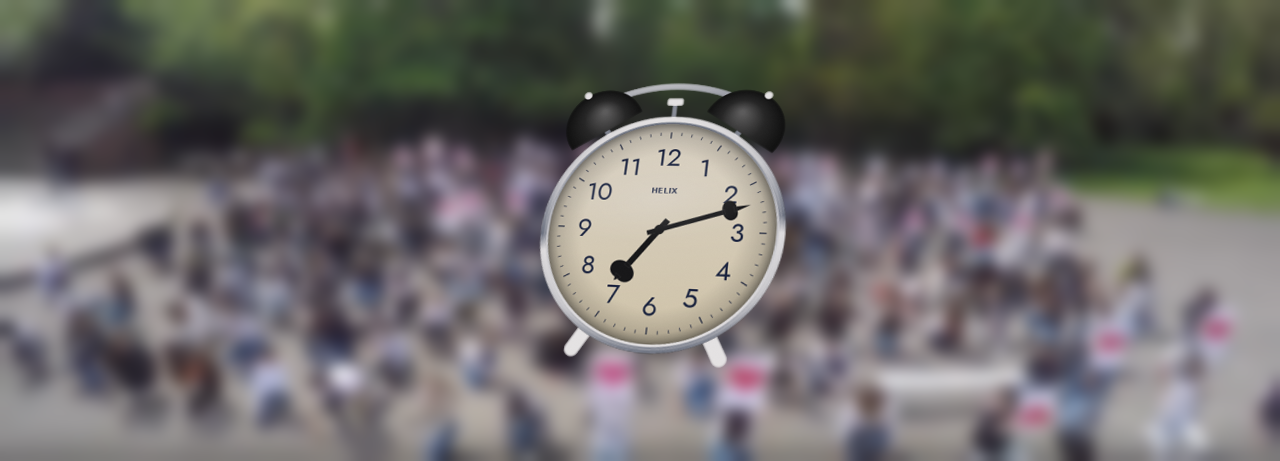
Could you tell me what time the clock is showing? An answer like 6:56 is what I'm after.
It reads 7:12
